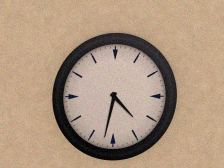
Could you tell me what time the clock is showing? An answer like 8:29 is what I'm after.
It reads 4:32
